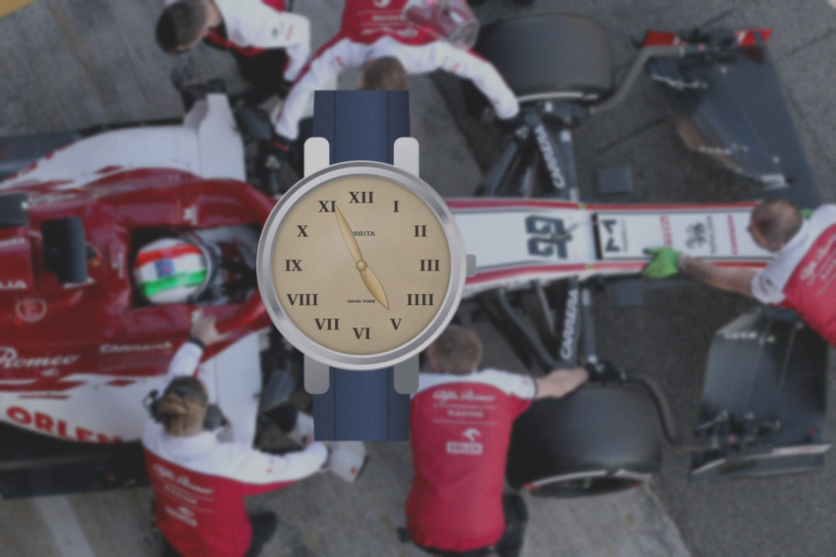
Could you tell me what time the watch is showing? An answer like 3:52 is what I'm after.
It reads 4:56
